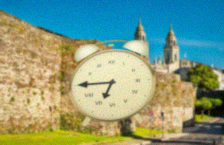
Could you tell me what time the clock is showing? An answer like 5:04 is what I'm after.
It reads 6:45
